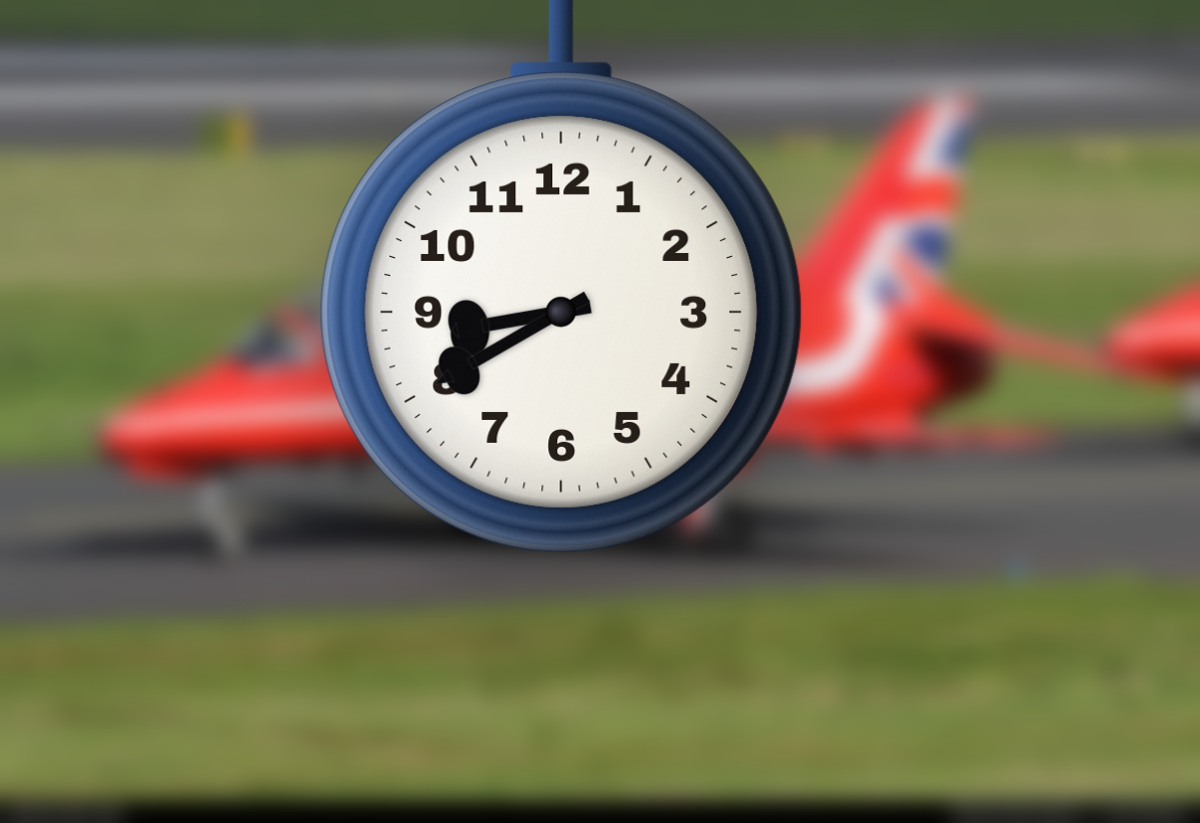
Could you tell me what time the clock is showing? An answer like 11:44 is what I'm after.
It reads 8:40
